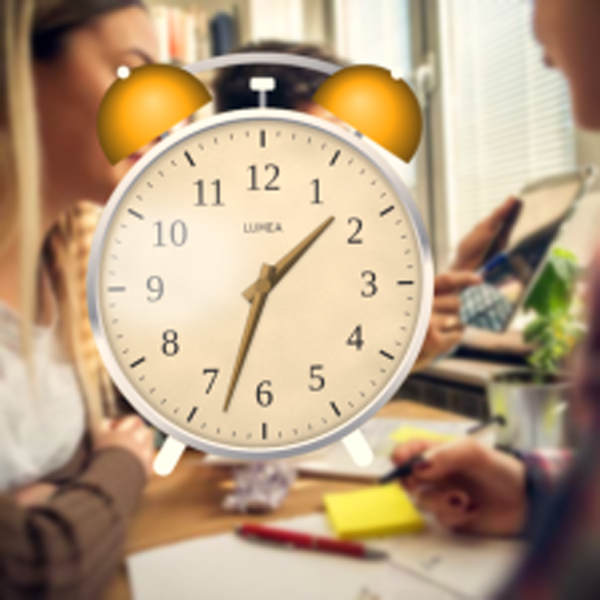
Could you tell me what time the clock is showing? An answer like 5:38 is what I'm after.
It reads 1:33
